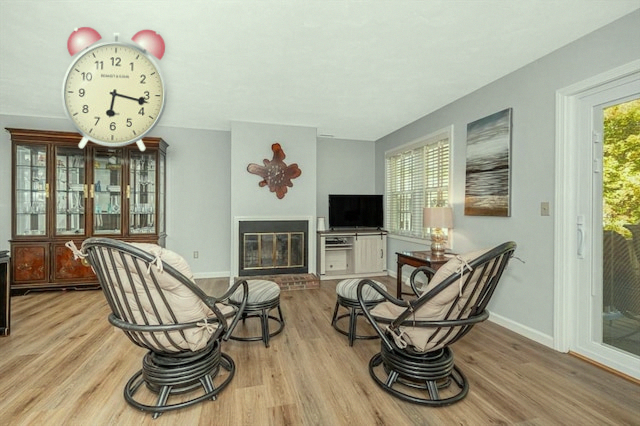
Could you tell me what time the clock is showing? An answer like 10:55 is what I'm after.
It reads 6:17
